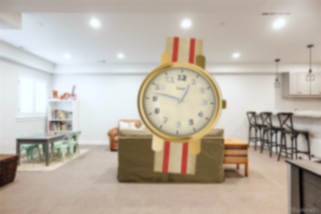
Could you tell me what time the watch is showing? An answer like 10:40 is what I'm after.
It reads 12:47
